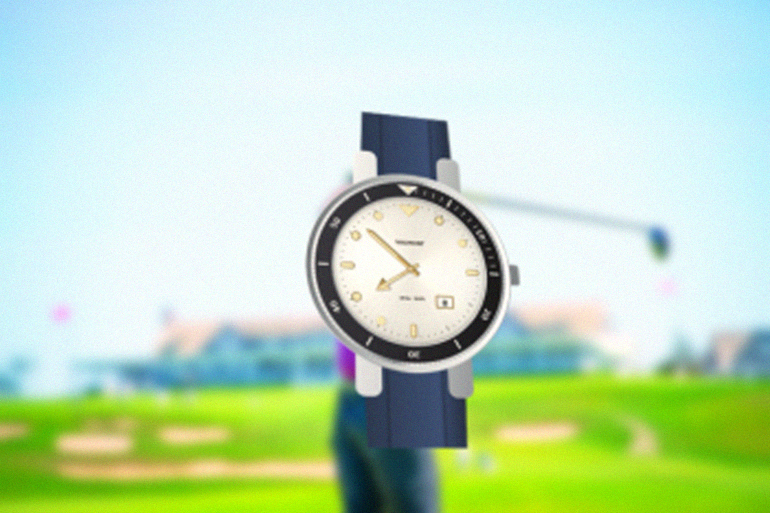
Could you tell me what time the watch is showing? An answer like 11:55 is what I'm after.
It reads 7:52
